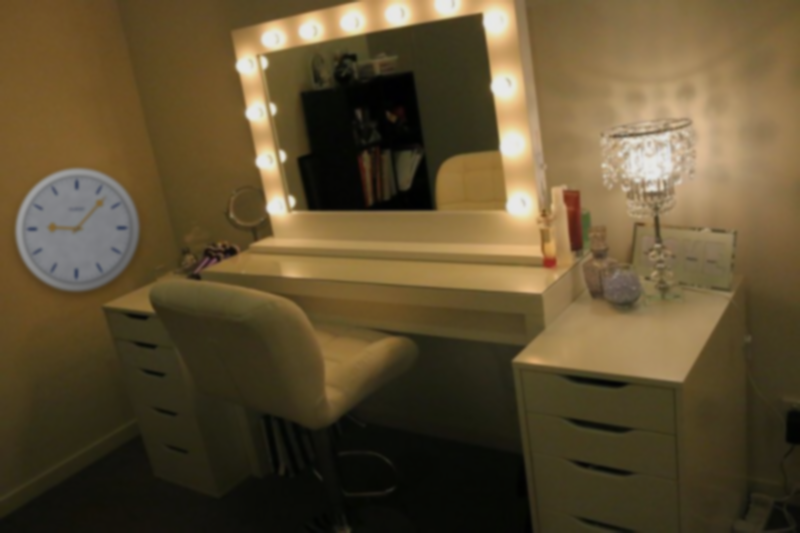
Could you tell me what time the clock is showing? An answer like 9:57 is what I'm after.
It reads 9:07
